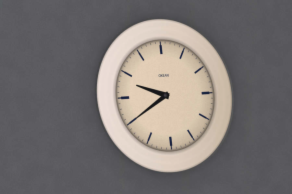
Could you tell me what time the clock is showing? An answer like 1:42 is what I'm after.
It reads 9:40
